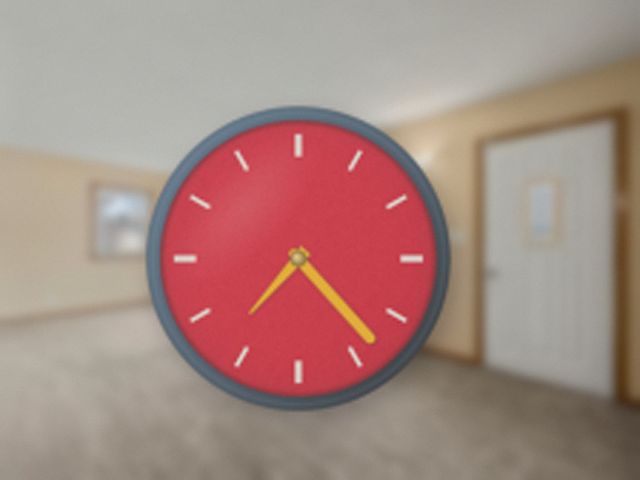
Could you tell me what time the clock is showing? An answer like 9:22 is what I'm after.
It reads 7:23
